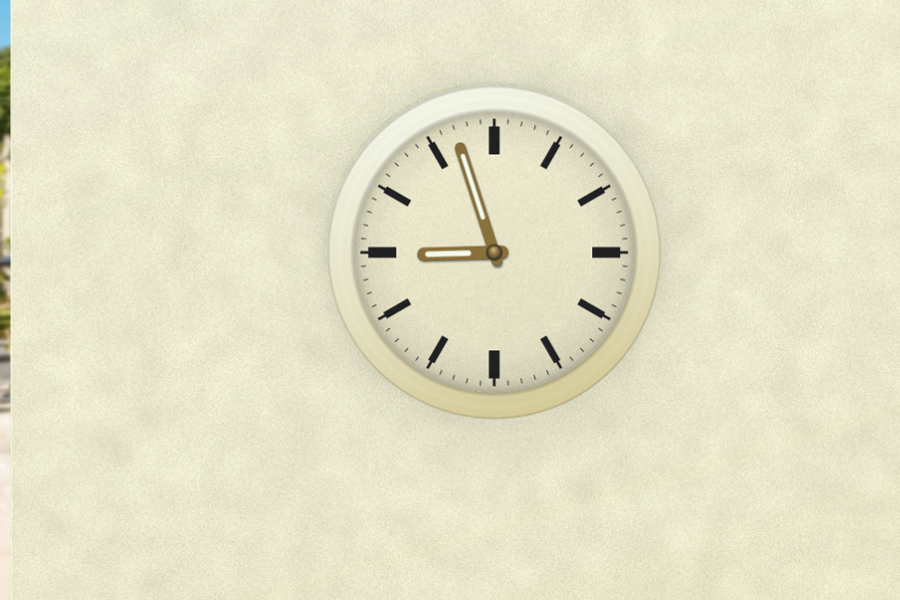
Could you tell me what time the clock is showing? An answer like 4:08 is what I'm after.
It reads 8:57
